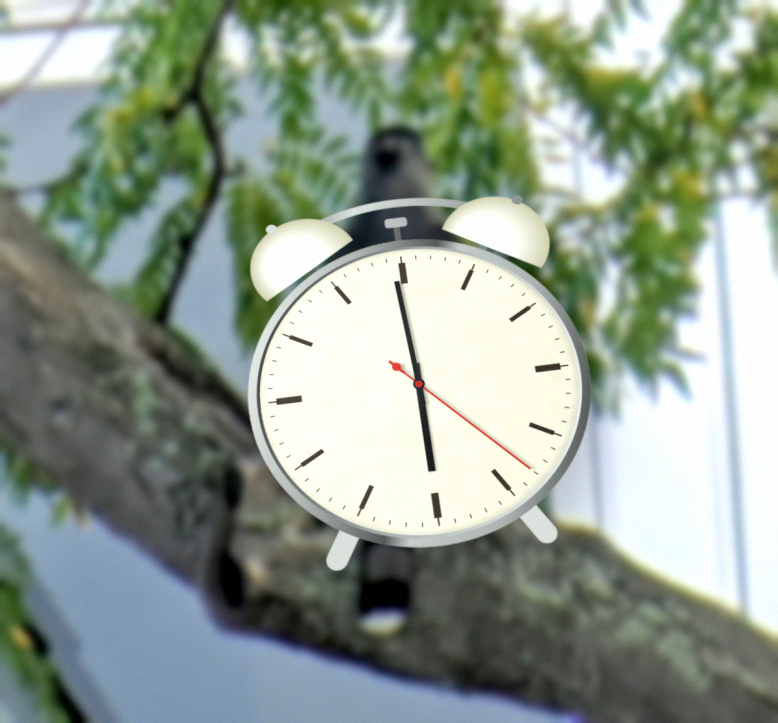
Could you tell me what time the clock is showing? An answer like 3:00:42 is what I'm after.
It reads 5:59:23
